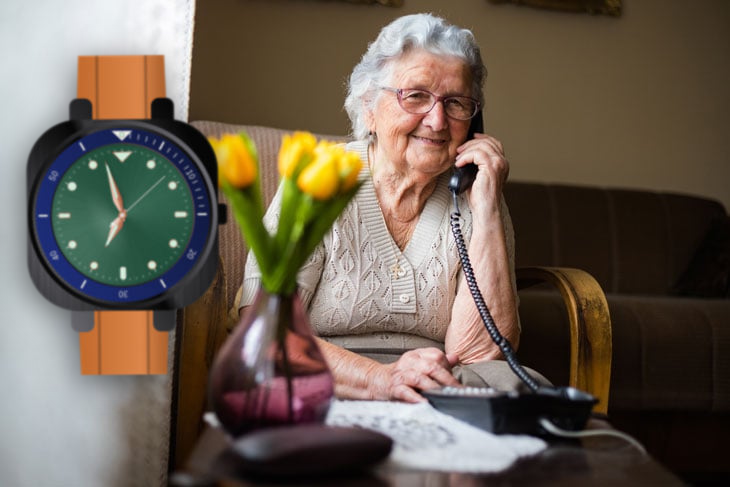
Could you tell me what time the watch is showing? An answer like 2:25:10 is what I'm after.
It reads 6:57:08
